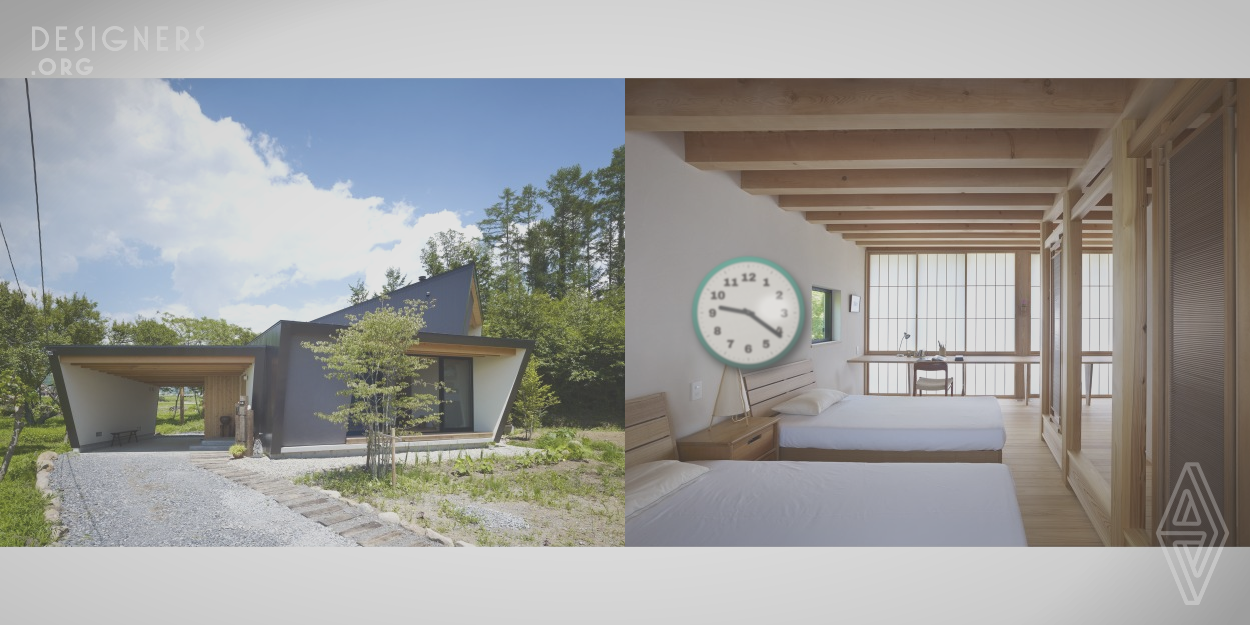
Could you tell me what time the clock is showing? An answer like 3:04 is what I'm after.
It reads 9:21
